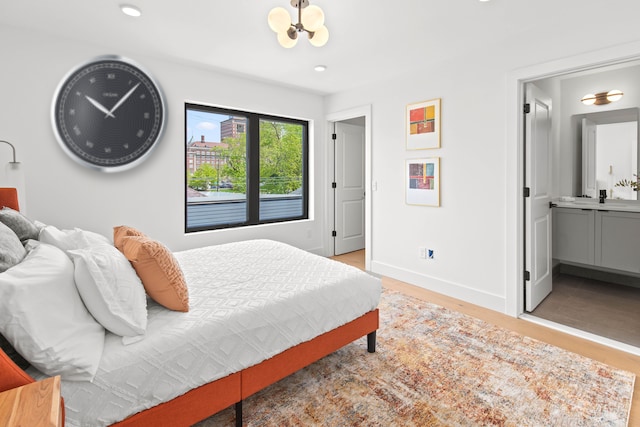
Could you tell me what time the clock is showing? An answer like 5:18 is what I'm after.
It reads 10:07
